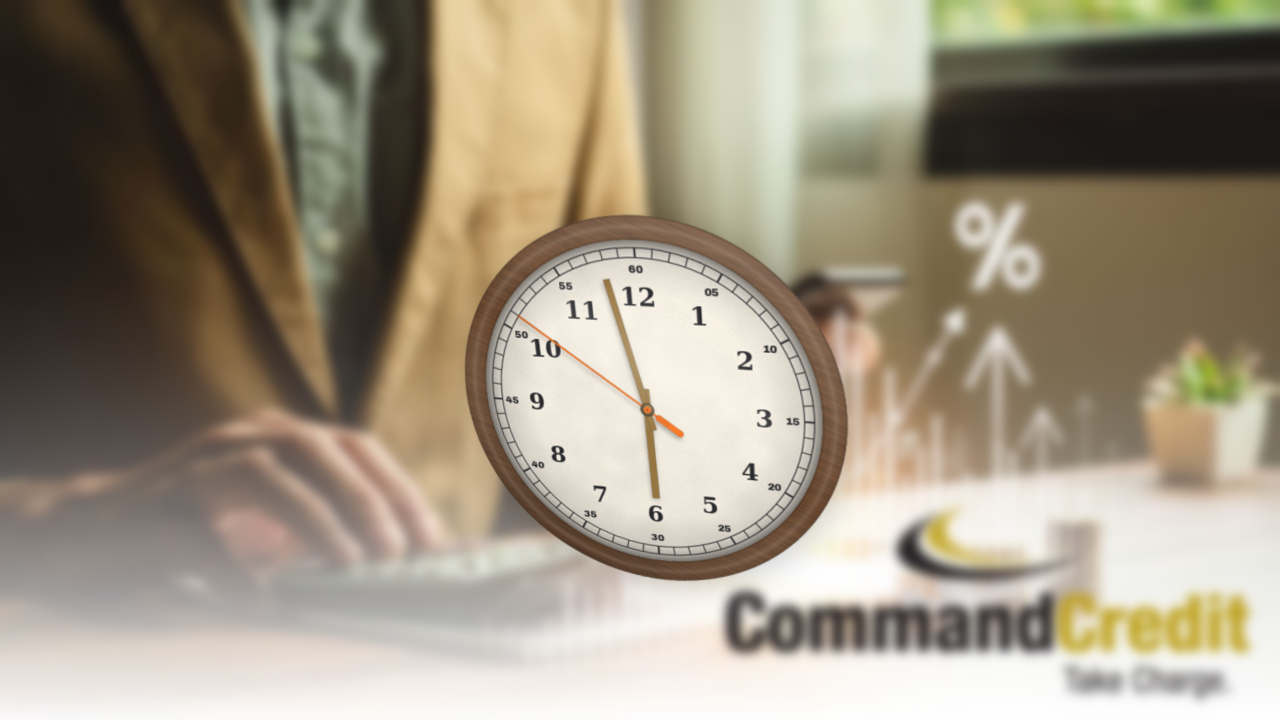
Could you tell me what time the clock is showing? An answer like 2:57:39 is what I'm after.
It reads 5:57:51
